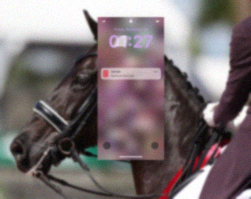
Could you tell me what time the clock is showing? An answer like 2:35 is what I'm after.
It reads 1:27
